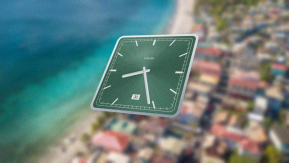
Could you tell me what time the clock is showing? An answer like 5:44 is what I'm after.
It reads 8:26
